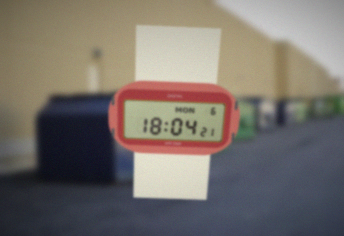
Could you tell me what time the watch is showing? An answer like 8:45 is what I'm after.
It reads 18:04
